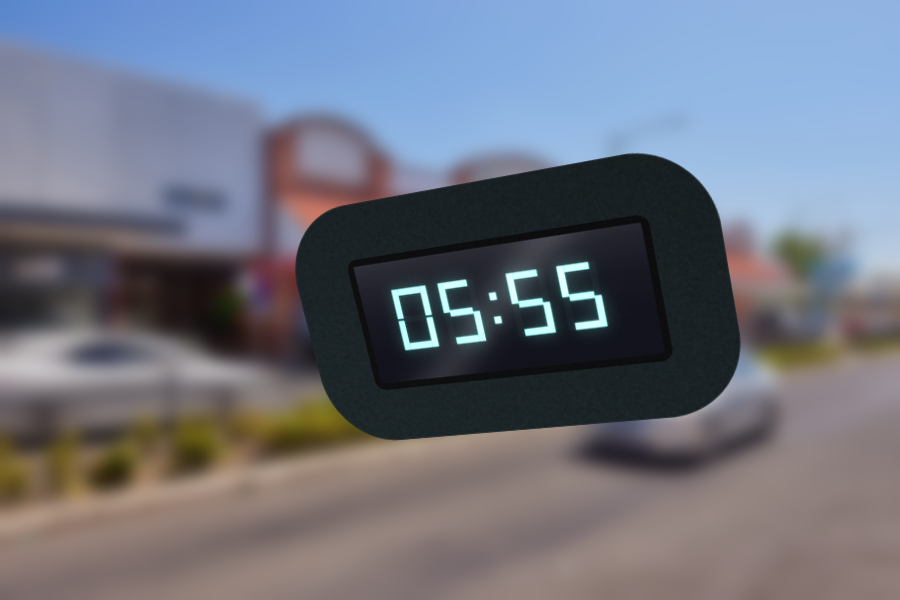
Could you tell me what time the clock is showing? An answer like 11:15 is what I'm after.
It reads 5:55
